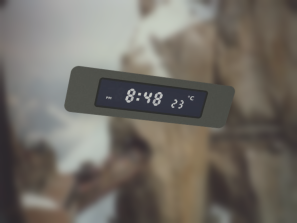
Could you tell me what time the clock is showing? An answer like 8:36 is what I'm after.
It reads 8:48
